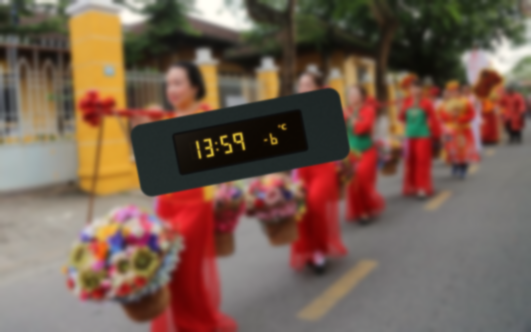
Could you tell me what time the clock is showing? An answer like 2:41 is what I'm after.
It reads 13:59
